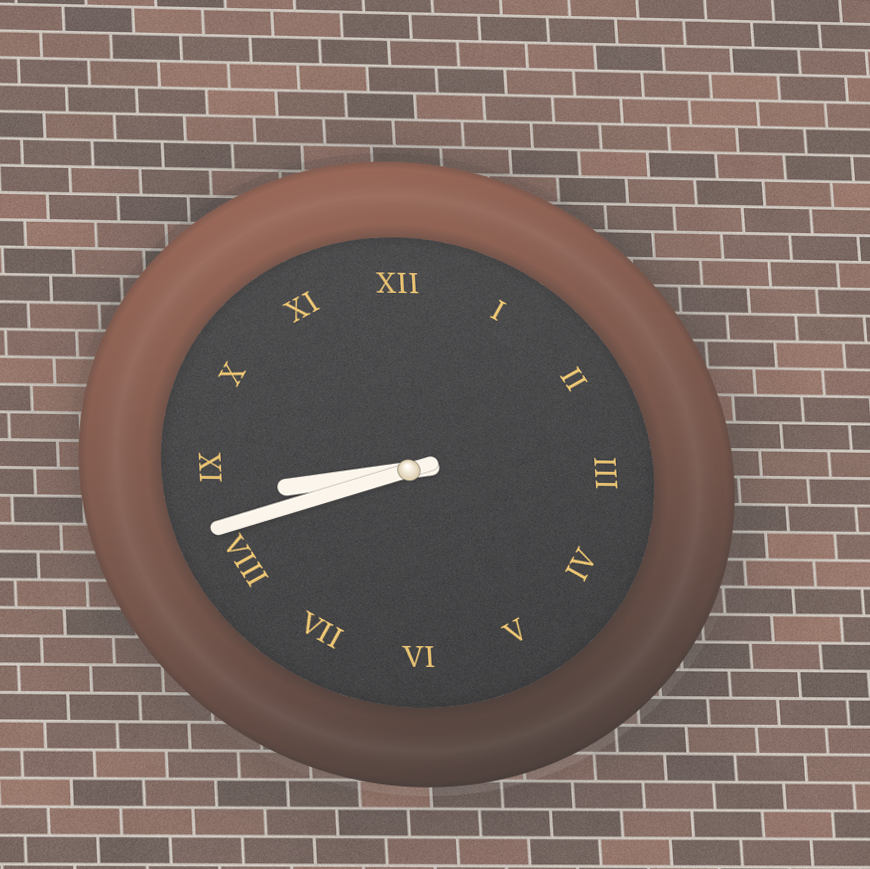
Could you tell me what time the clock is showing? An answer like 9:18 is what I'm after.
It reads 8:42
